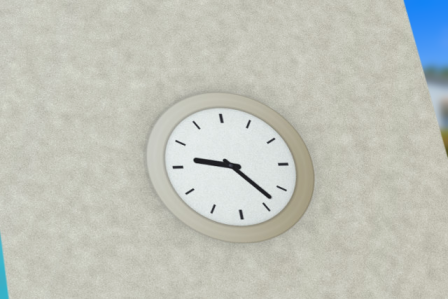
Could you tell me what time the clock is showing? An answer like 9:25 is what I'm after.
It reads 9:23
